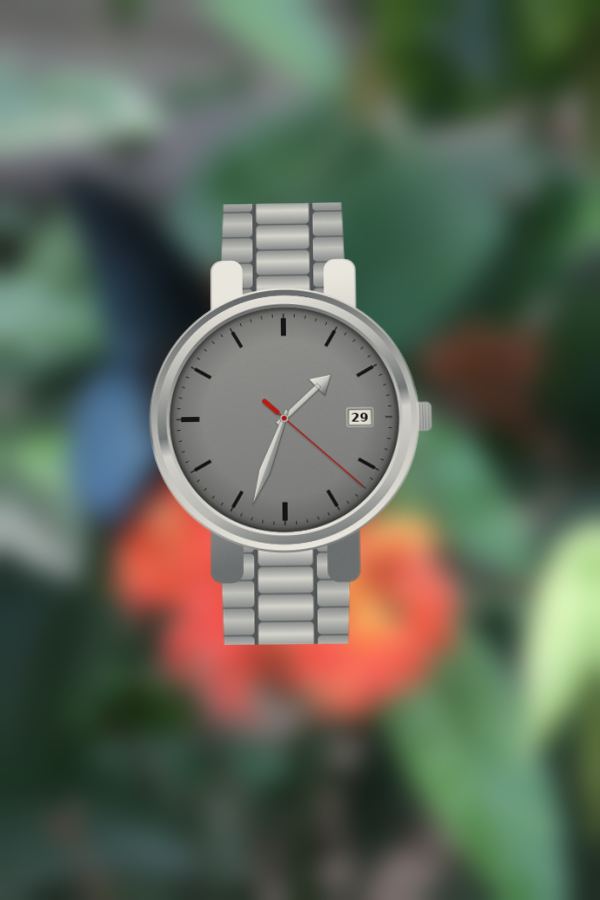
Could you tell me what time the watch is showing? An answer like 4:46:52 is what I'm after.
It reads 1:33:22
